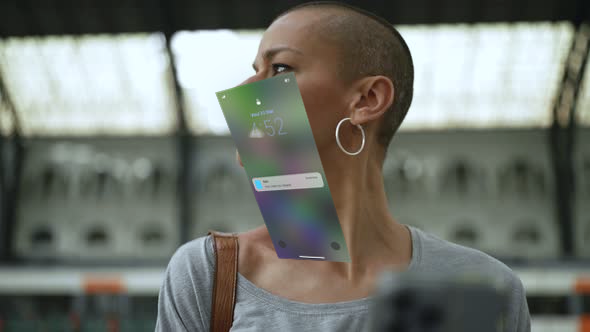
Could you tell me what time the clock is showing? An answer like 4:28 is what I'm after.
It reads 4:52
